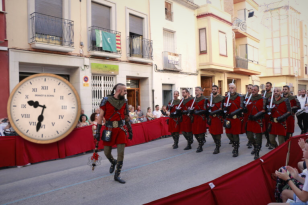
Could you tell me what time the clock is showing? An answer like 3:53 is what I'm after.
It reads 9:32
